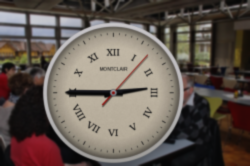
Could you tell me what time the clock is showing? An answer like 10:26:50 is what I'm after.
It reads 2:45:07
